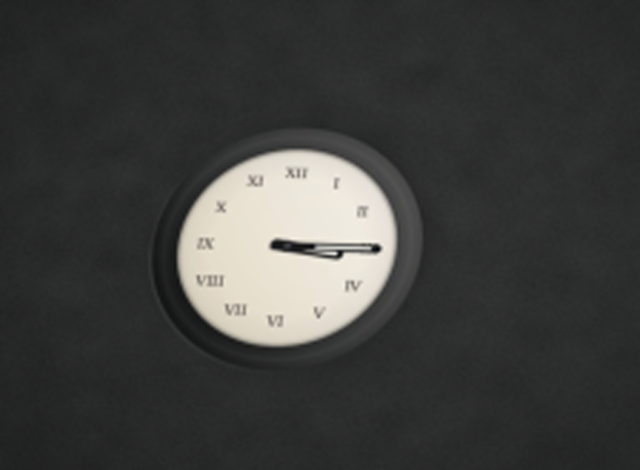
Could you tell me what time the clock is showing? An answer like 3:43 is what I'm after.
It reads 3:15
